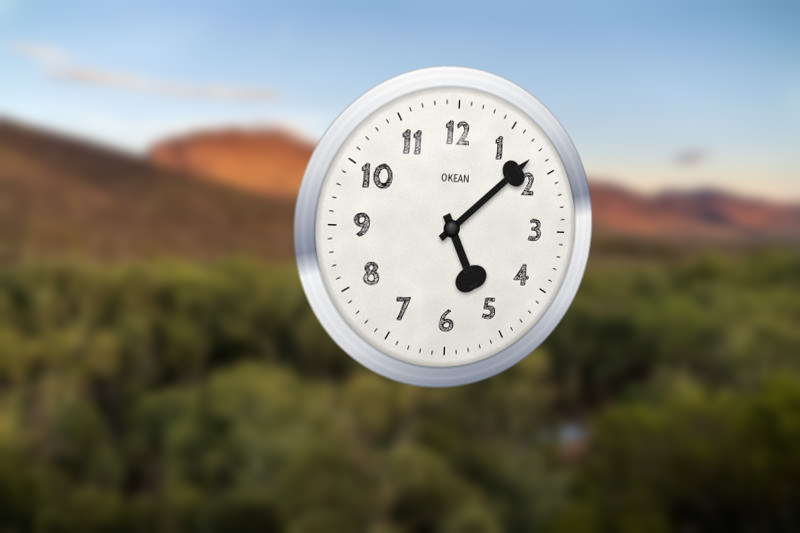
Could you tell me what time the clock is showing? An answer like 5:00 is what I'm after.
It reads 5:08
